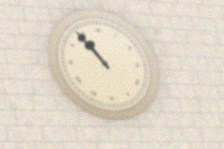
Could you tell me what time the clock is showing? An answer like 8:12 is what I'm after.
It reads 10:54
